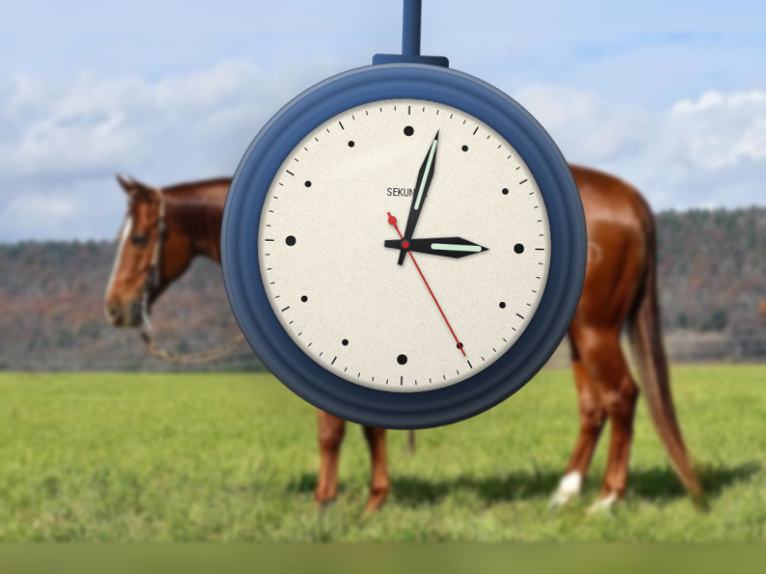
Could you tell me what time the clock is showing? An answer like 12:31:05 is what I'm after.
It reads 3:02:25
